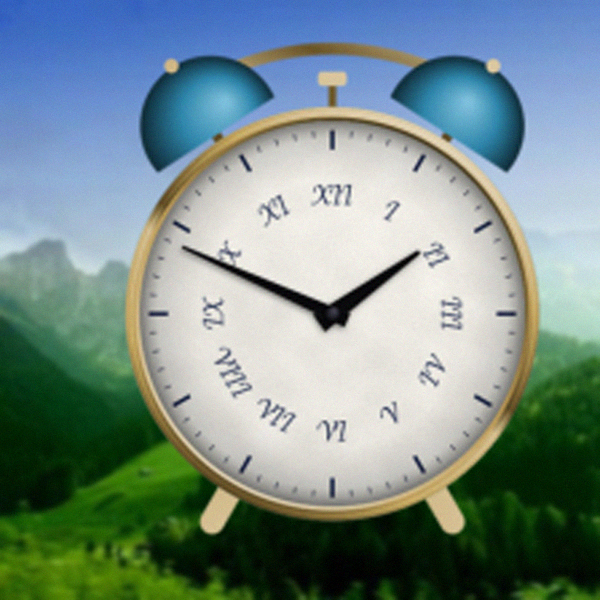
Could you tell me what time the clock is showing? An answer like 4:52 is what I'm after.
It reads 1:49
